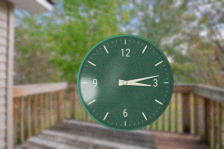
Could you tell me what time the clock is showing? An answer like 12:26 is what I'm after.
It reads 3:13
